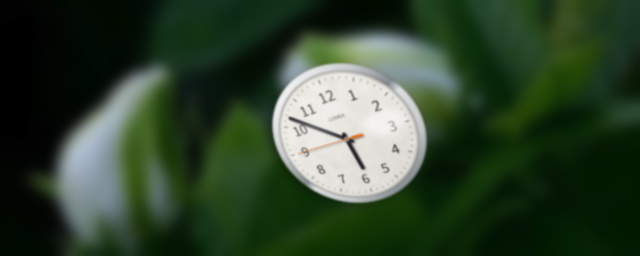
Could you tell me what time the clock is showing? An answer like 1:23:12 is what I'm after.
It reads 5:51:45
